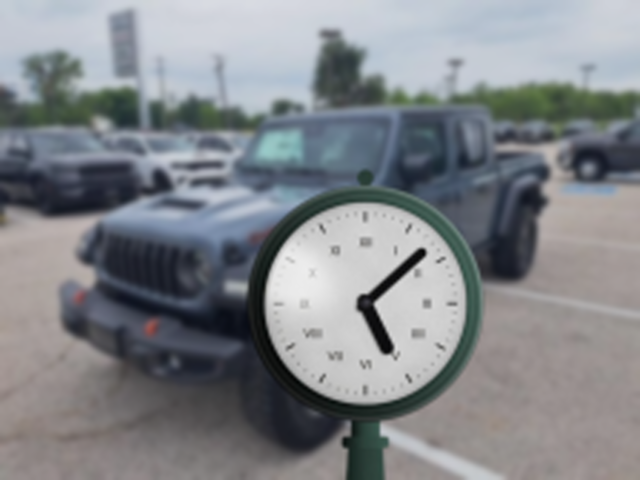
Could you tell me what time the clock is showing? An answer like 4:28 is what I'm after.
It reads 5:08
